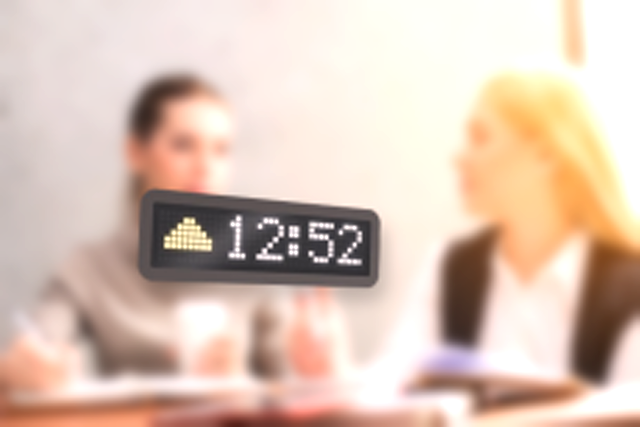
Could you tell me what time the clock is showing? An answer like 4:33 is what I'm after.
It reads 12:52
